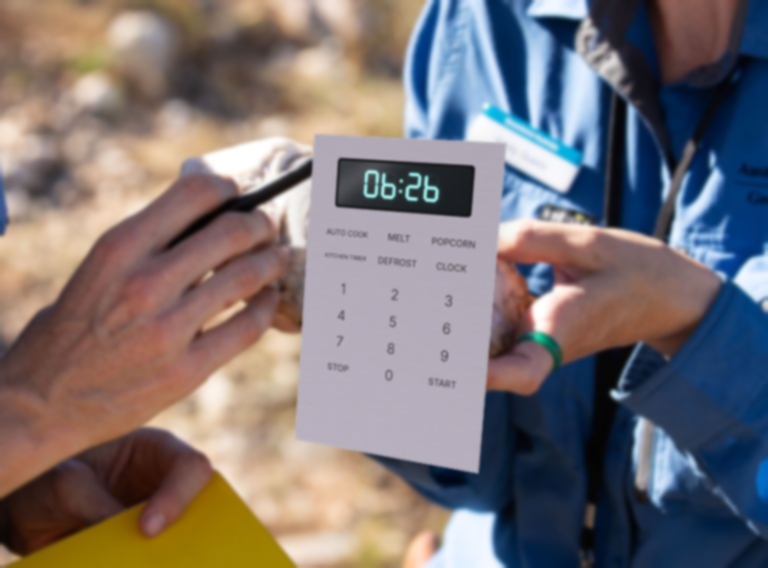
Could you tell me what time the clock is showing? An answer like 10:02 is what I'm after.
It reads 6:26
